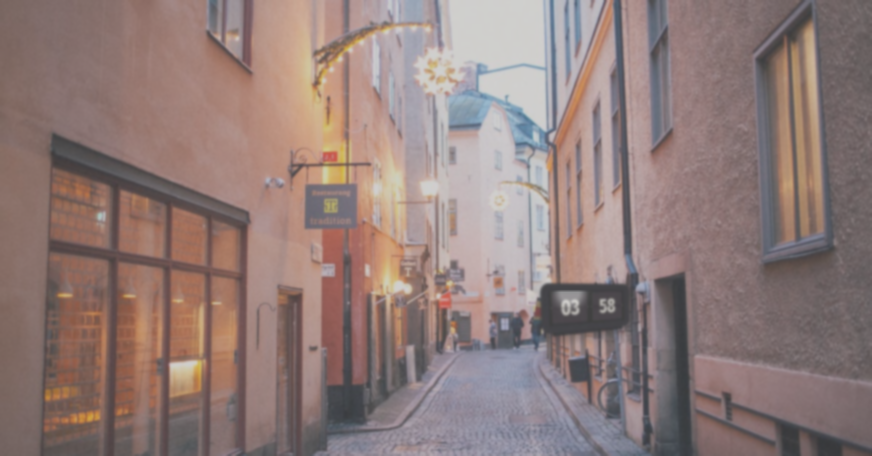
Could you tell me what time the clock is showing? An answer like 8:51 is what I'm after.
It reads 3:58
